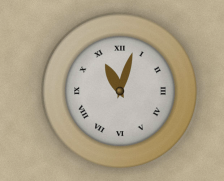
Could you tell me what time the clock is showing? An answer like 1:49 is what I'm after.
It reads 11:03
